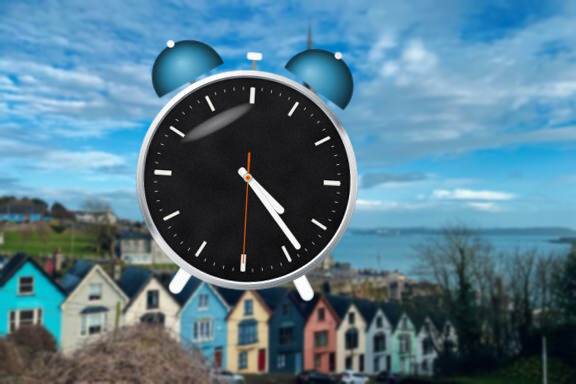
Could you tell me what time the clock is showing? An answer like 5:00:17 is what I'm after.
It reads 4:23:30
